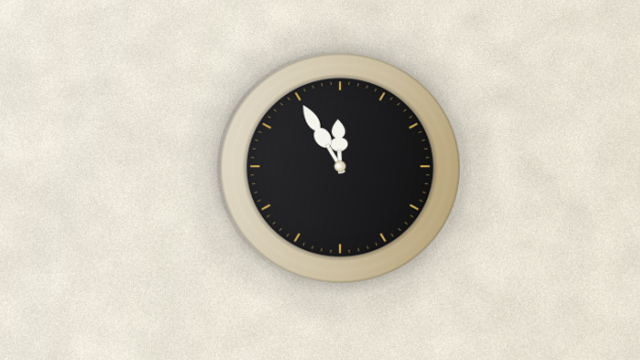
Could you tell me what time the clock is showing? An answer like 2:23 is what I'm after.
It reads 11:55
